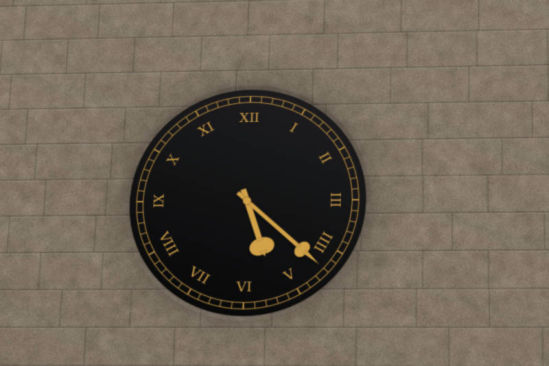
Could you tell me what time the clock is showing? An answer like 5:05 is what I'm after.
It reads 5:22
